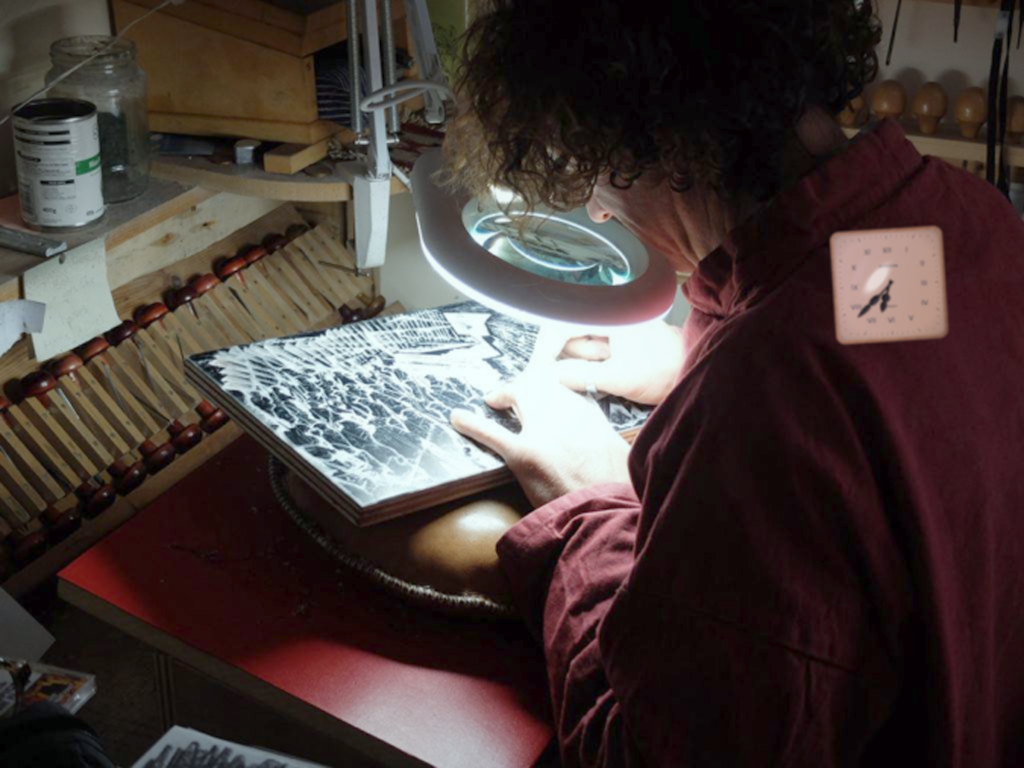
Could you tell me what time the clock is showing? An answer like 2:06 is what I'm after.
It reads 6:38
